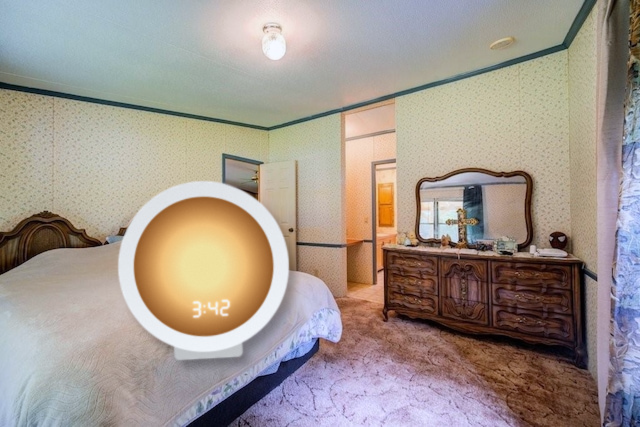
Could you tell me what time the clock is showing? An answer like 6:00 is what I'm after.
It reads 3:42
